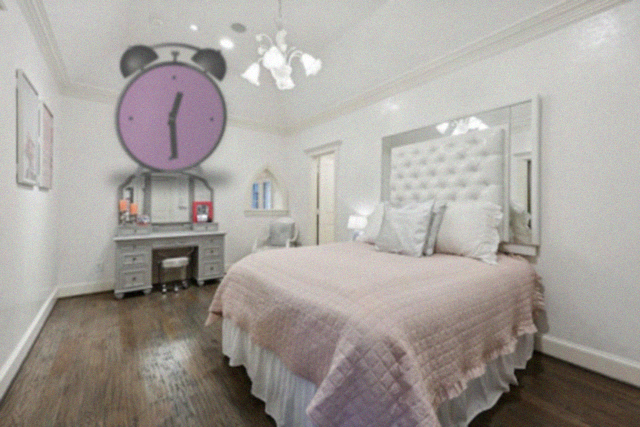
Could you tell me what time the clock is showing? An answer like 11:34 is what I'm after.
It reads 12:29
